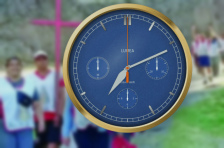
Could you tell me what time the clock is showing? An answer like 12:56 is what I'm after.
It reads 7:11
